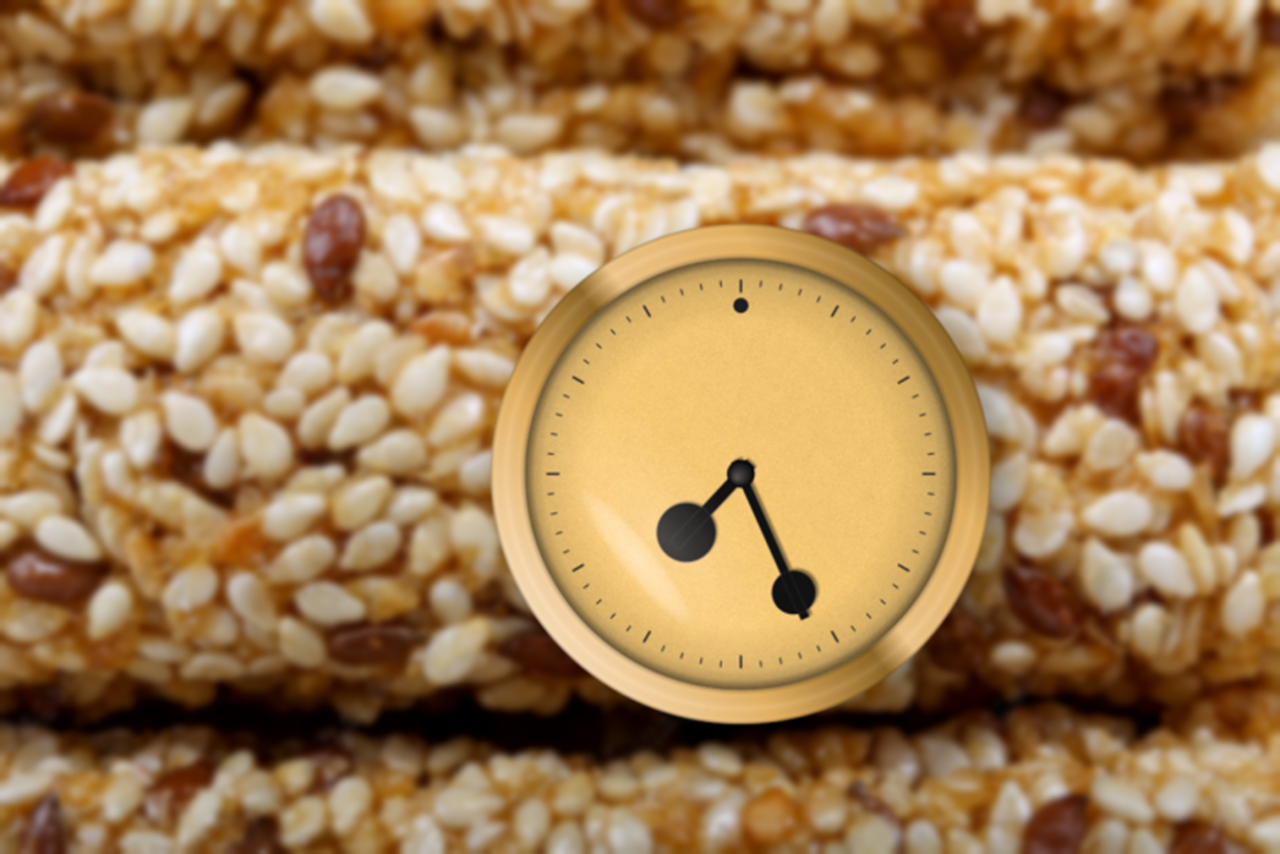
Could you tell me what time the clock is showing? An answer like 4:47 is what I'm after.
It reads 7:26
